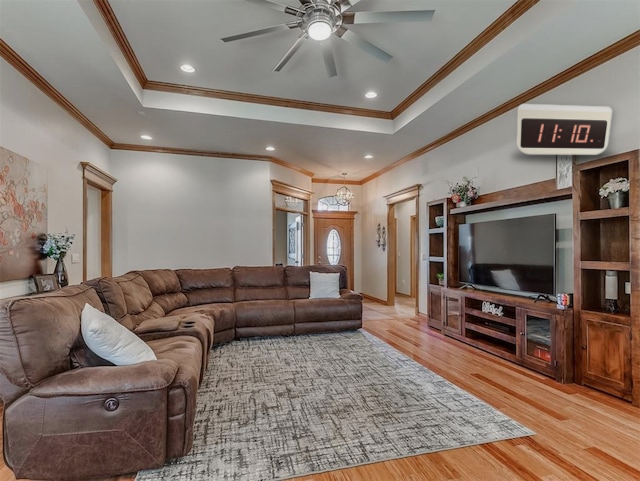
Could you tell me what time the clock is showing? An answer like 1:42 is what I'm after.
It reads 11:10
